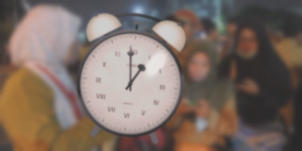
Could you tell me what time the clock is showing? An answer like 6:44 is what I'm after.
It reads 12:59
